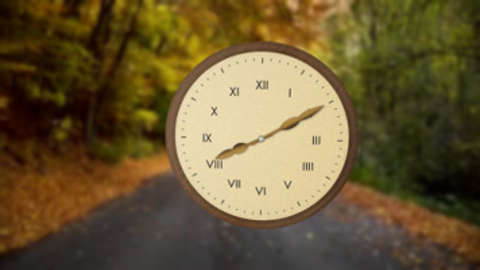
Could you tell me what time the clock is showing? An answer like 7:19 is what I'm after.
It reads 8:10
